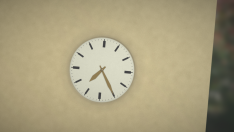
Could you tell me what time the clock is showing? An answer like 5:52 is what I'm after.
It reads 7:25
